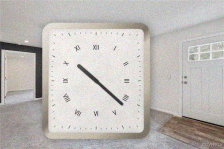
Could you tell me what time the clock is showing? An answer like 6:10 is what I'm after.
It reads 10:22
